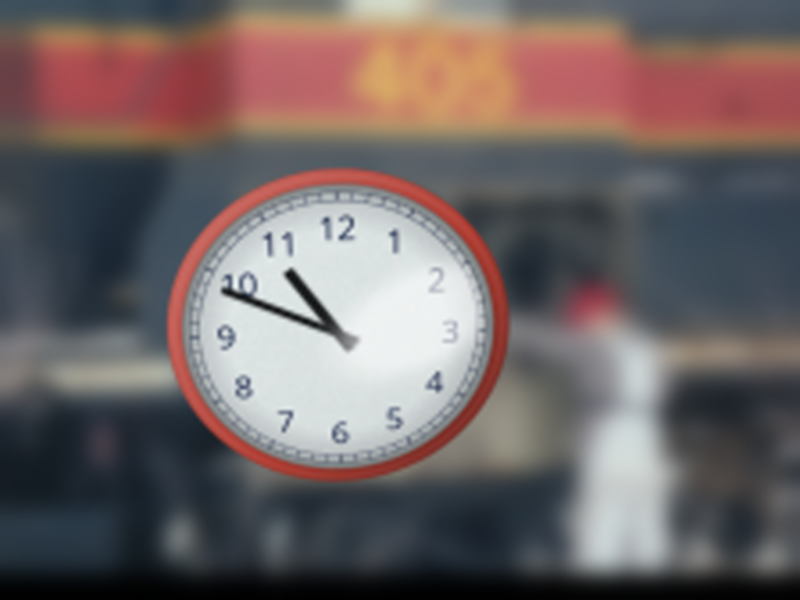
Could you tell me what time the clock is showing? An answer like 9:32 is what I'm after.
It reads 10:49
